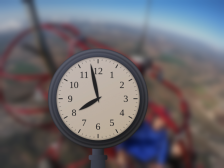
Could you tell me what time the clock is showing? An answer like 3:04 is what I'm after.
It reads 7:58
